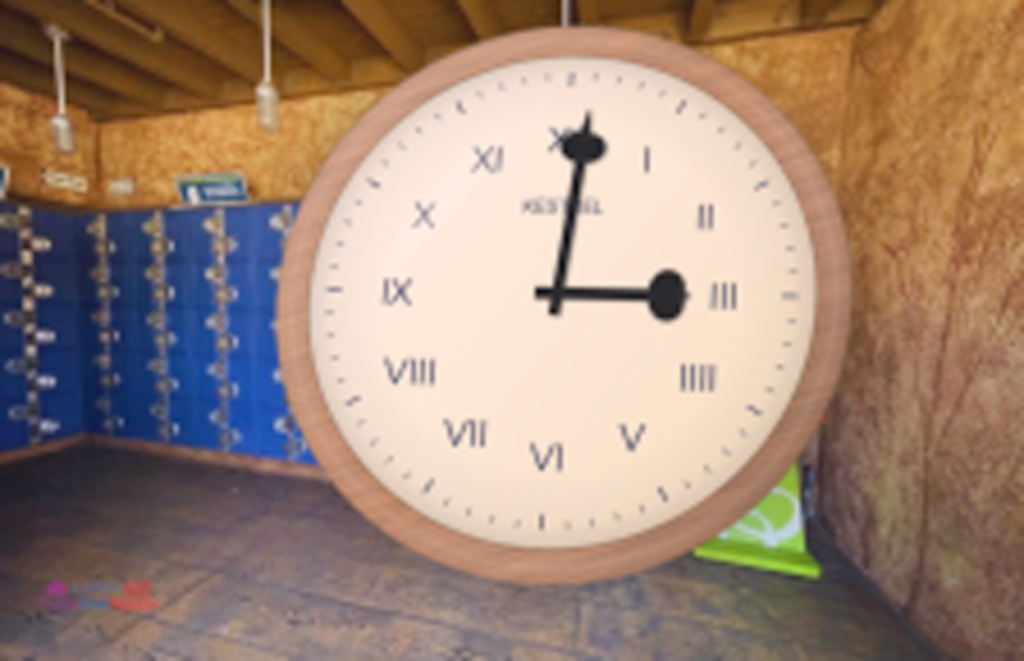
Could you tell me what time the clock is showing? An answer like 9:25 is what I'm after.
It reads 3:01
